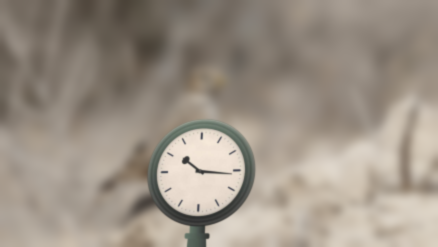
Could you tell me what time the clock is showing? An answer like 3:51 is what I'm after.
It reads 10:16
